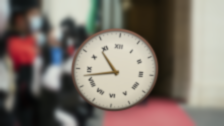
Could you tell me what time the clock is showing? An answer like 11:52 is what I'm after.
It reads 10:43
